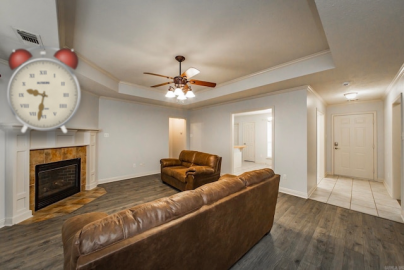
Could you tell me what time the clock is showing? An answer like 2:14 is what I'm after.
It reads 9:32
